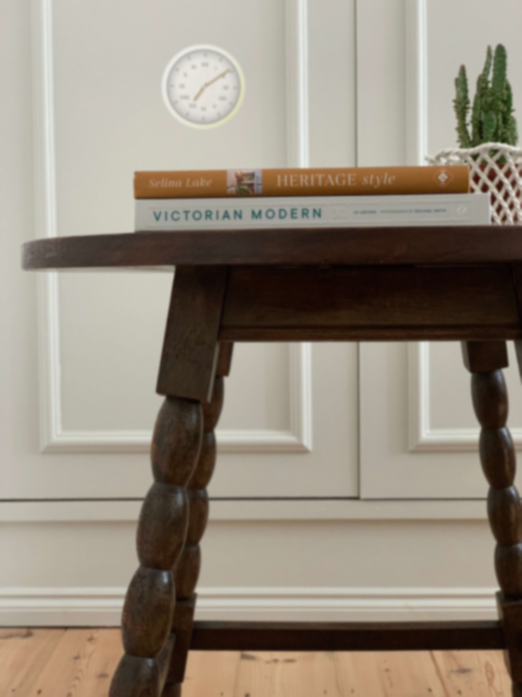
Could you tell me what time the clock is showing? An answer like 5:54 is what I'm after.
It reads 7:09
